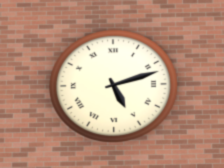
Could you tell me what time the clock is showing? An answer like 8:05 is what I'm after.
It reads 5:12
